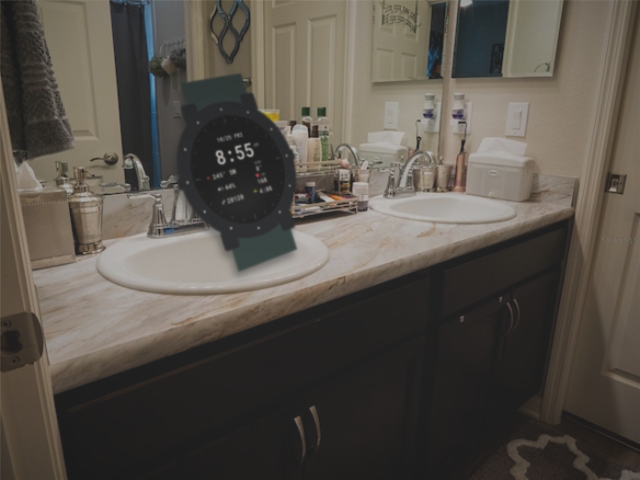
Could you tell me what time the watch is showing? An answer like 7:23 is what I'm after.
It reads 8:55
